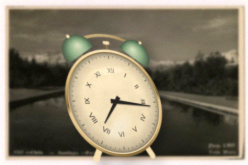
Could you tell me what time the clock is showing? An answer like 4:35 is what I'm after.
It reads 7:16
